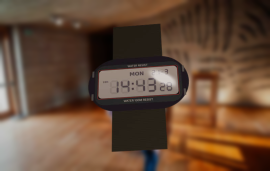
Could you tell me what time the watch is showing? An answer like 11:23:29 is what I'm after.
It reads 14:43:28
